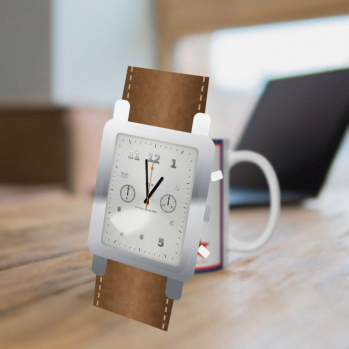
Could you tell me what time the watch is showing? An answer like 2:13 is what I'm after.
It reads 12:58
